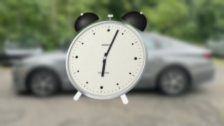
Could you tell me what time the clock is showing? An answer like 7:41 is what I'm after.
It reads 6:03
